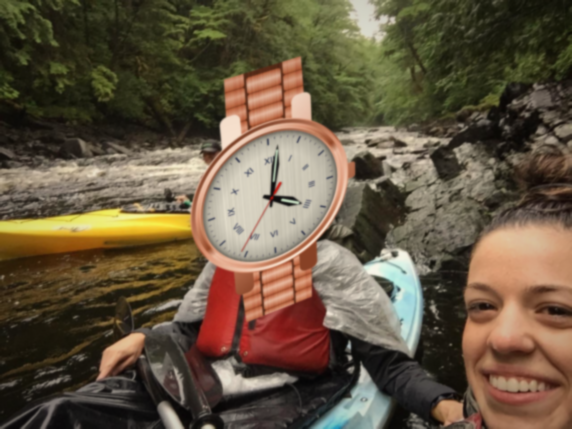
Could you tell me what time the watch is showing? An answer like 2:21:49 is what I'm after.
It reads 4:01:36
